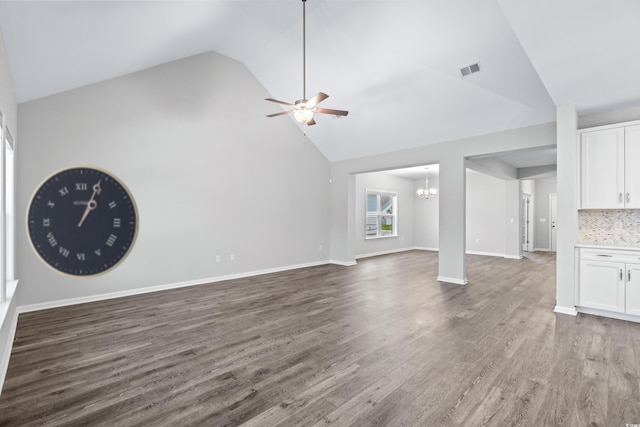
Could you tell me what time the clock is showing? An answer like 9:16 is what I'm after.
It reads 1:04
